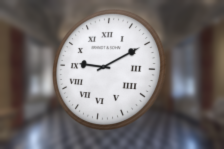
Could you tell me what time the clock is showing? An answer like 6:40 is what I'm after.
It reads 9:10
